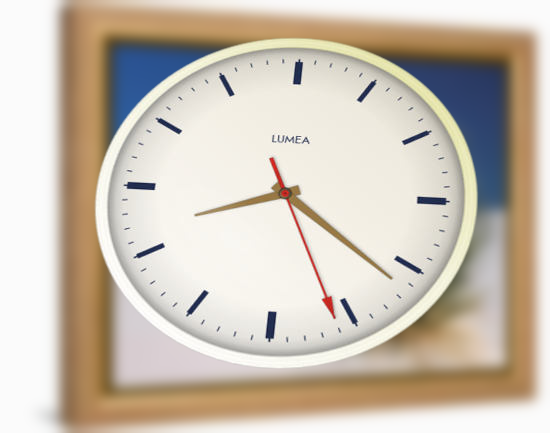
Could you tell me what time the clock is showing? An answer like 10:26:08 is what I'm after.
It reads 8:21:26
